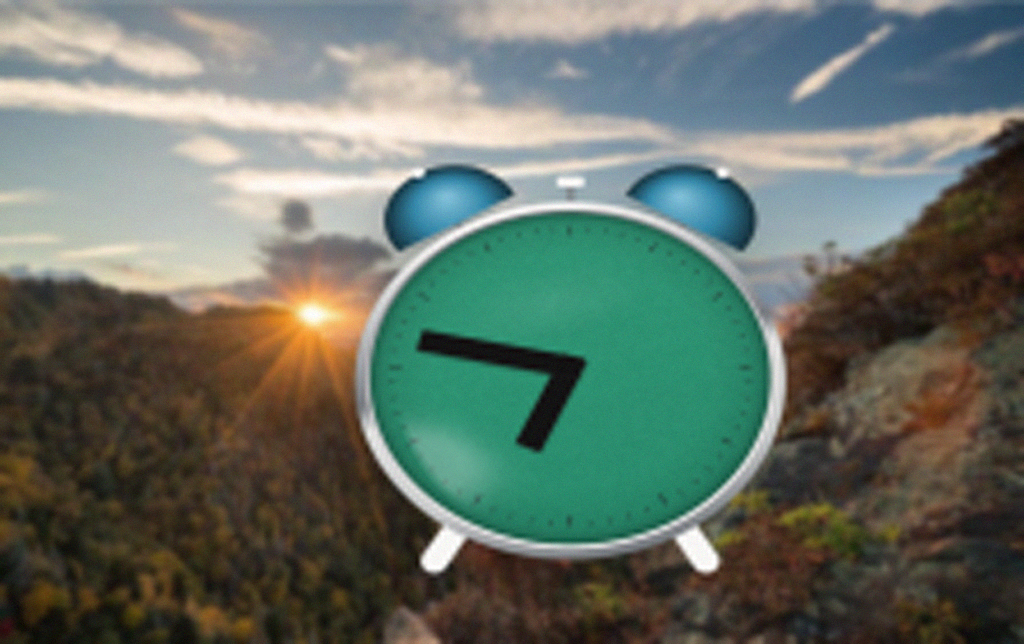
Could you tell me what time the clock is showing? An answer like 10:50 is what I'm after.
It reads 6:47
